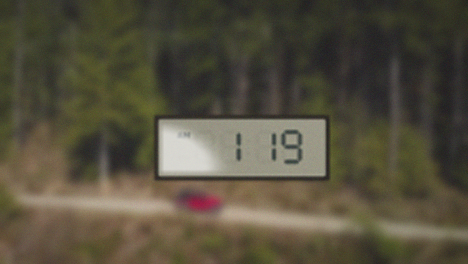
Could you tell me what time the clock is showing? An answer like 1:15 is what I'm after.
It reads 1:19
